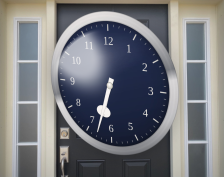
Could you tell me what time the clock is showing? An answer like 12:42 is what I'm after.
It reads 6:33
